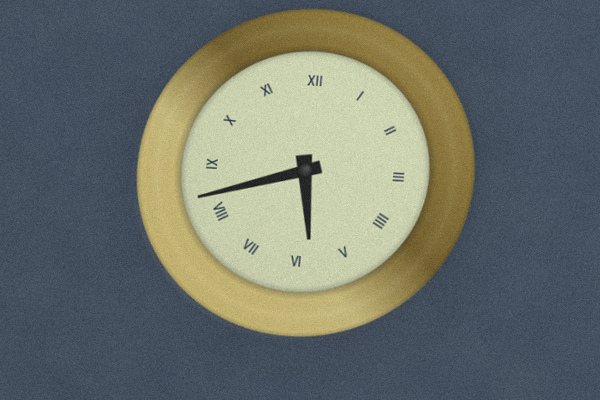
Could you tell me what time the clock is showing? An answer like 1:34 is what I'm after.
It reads 5:42
